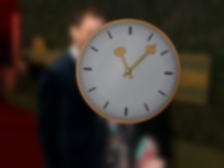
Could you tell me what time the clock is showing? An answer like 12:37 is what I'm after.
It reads 11:07
